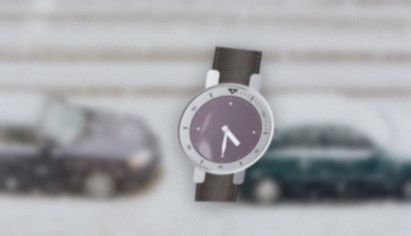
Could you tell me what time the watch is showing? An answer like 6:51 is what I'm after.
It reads 4:30
